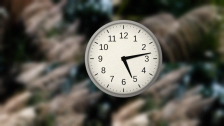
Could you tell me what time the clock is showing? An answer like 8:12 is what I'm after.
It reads 5:13
